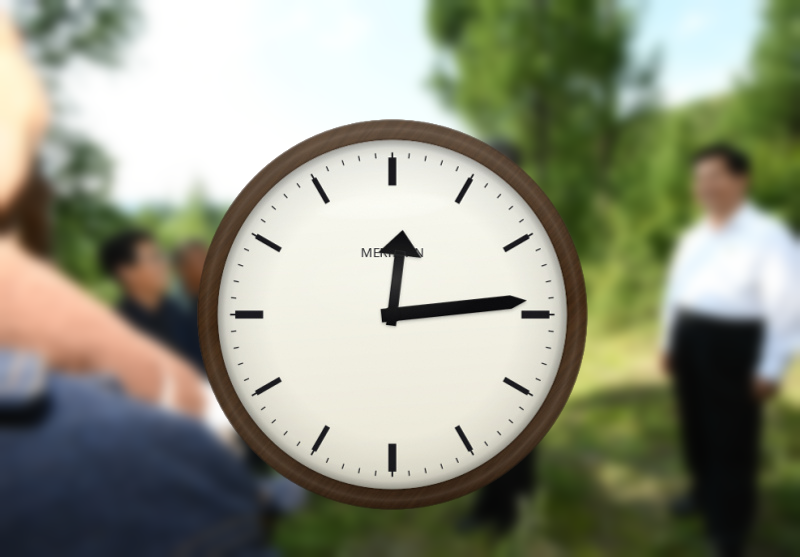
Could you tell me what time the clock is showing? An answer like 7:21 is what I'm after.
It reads 12:14
